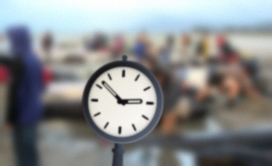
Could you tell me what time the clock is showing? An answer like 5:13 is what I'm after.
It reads 2:52
